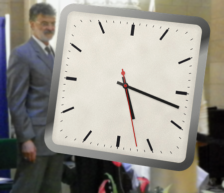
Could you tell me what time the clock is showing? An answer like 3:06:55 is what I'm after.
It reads 5:17:27
